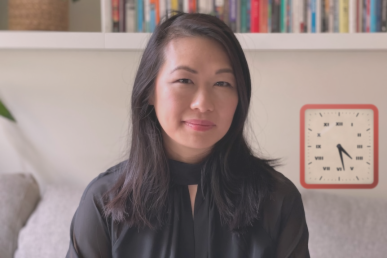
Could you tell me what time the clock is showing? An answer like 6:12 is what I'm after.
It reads 4:28
